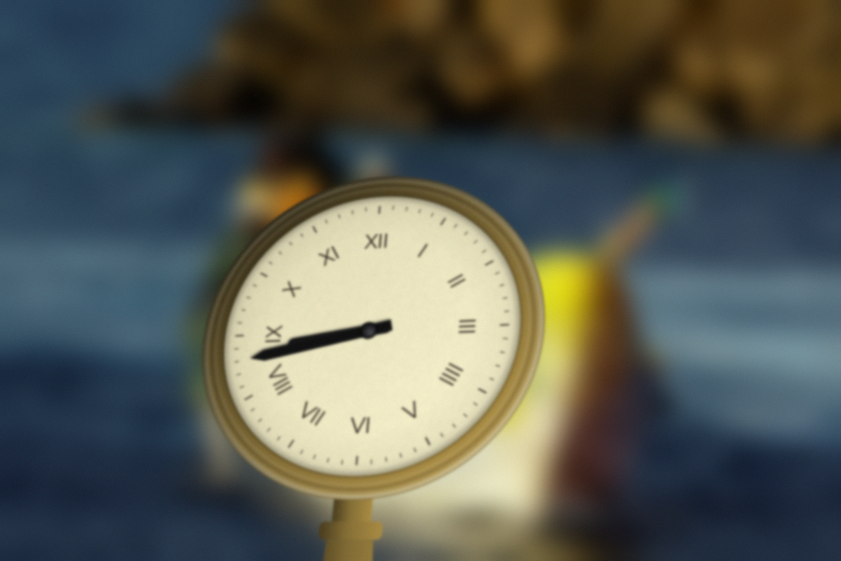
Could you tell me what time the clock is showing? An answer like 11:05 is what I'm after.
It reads 8:43
